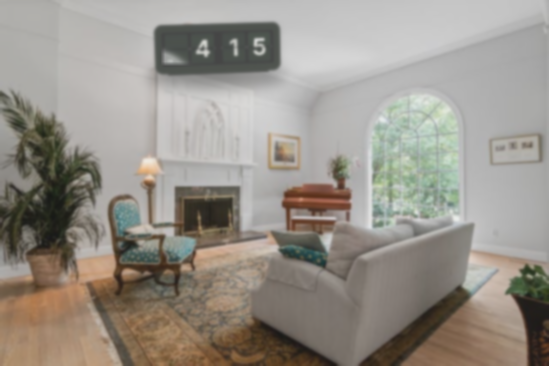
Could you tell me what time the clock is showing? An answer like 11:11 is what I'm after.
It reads 4:15
